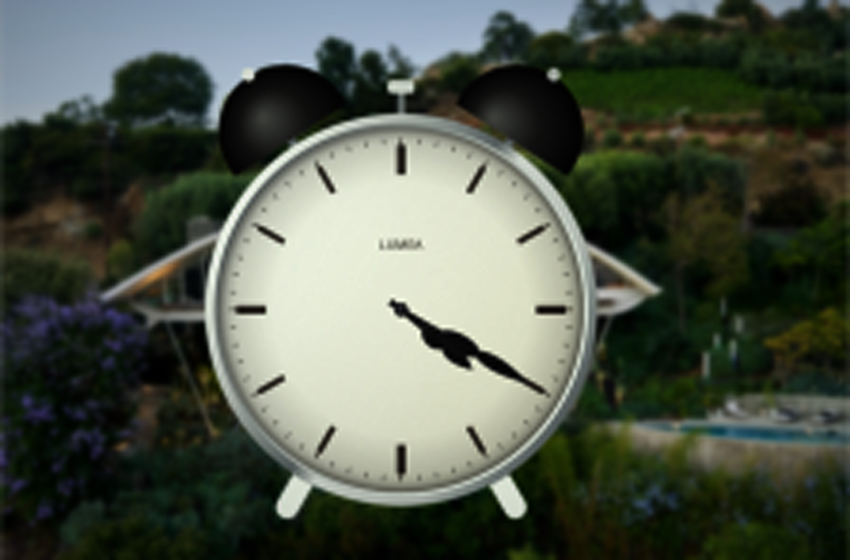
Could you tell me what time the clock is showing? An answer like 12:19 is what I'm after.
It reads 4:20
